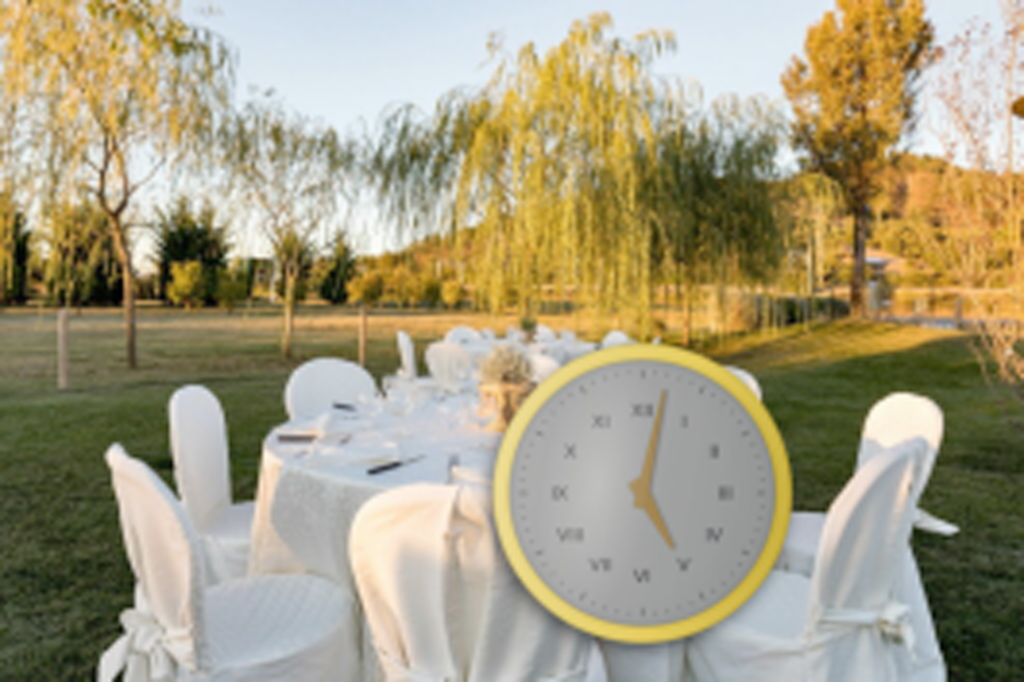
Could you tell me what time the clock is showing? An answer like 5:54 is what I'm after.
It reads 5:02
